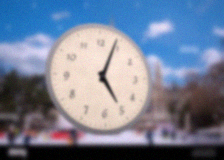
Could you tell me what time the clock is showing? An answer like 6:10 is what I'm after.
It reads 5:04
